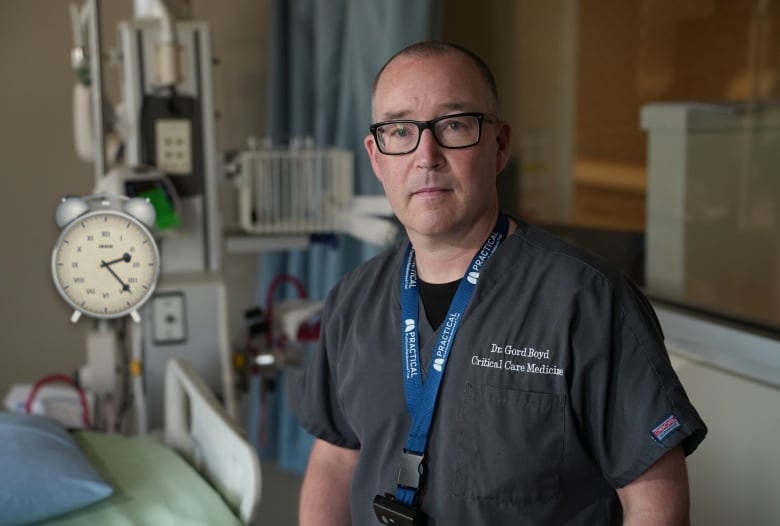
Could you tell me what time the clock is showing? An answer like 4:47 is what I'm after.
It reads 2:23
